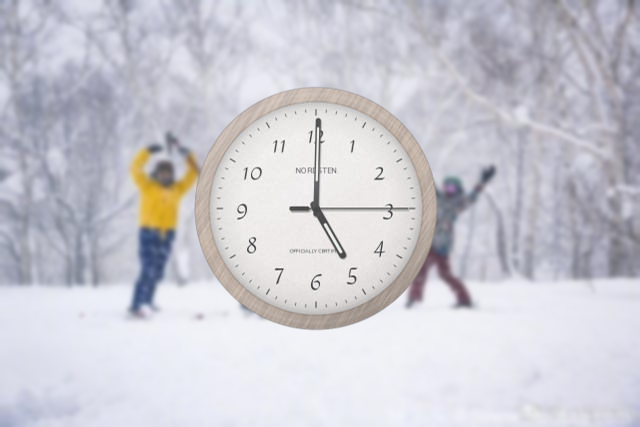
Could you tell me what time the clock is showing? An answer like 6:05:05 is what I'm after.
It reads 5:00:15
